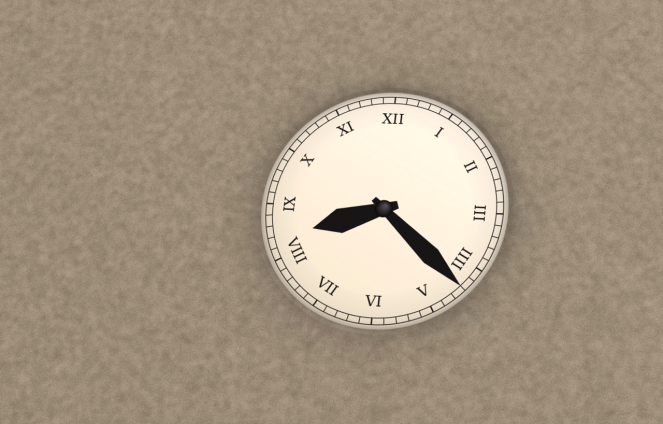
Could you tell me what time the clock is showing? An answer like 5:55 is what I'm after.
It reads 8:22
